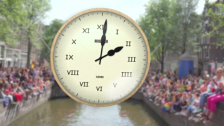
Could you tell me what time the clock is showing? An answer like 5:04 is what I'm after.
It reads 2:01
